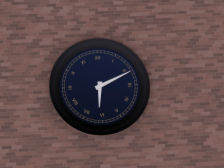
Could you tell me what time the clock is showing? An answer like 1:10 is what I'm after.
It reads 6:11
